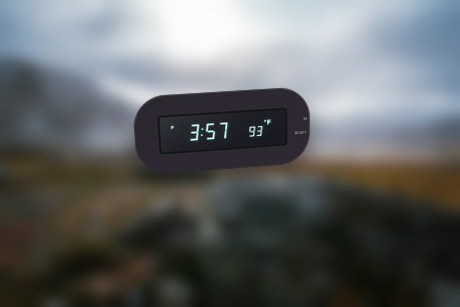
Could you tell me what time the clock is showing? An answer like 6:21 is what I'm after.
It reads 3:57
